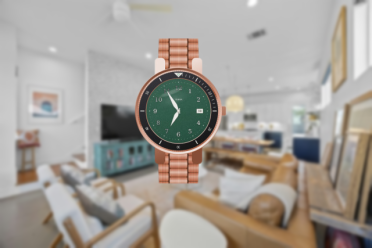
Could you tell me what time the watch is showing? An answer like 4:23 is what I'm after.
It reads 6:55
